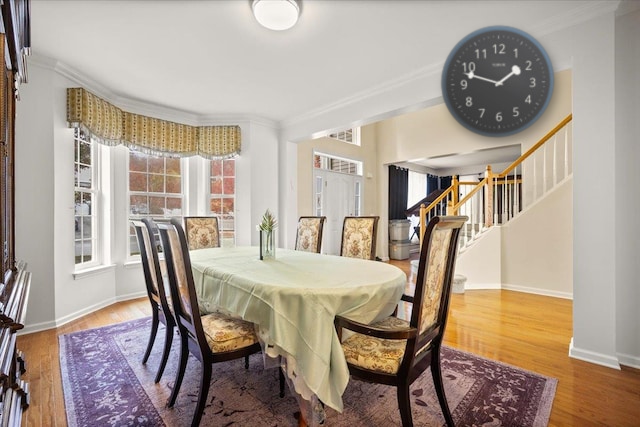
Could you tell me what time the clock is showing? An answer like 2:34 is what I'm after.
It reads 1:48
